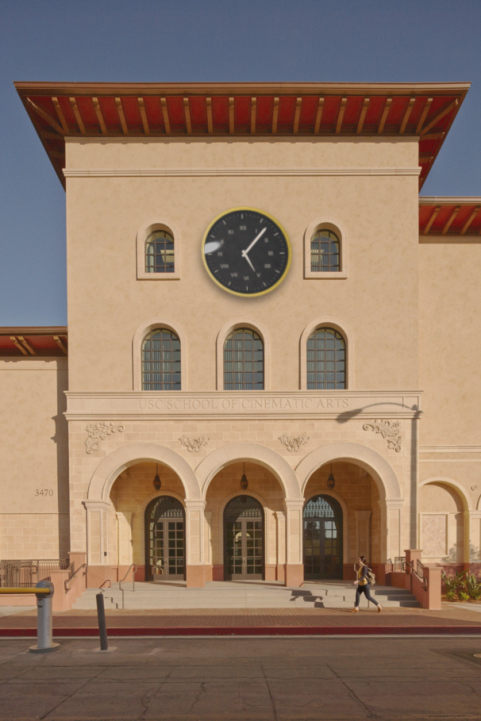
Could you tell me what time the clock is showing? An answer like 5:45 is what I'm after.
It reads 5:07
